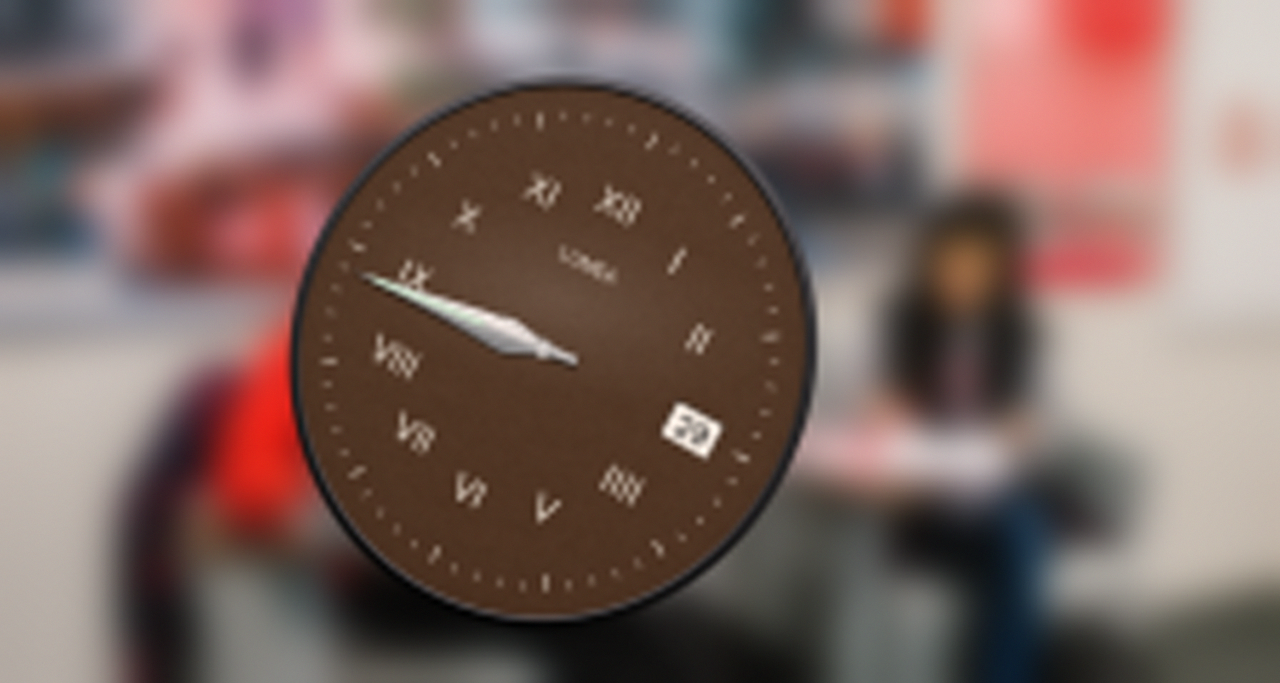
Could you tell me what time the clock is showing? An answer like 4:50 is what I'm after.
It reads 8:44
